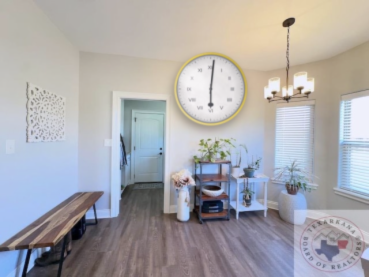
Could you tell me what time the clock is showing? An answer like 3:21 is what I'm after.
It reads 6:01
